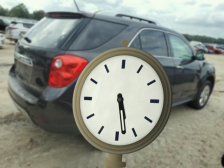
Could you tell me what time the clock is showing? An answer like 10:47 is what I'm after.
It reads 5:28
